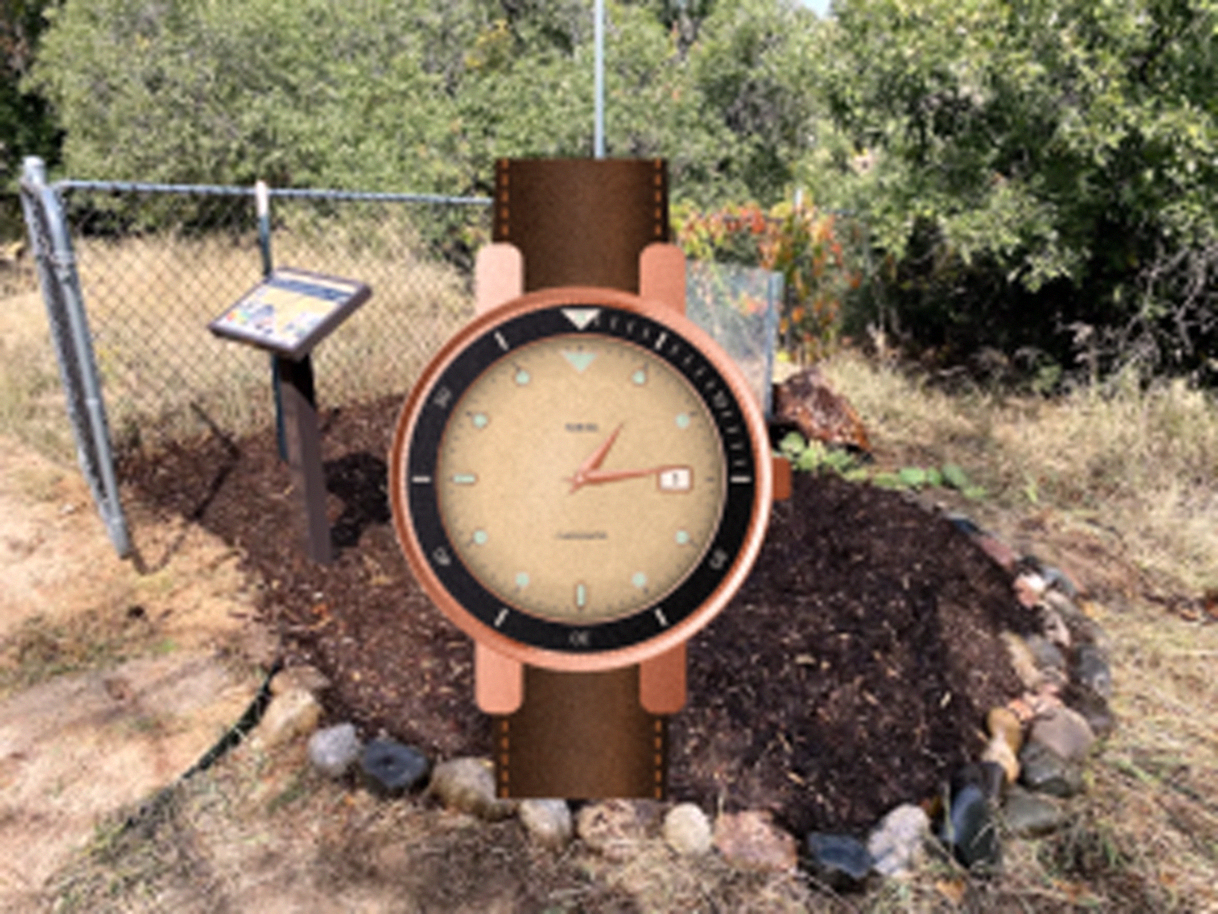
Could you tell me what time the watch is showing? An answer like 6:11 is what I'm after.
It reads 1:14
